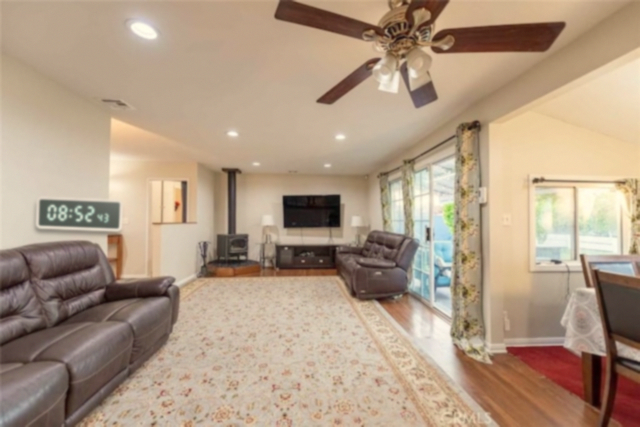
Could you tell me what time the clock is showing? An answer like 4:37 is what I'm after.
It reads 8:52
